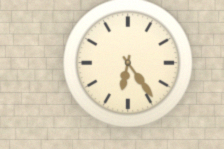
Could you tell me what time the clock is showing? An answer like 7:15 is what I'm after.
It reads 6:24
